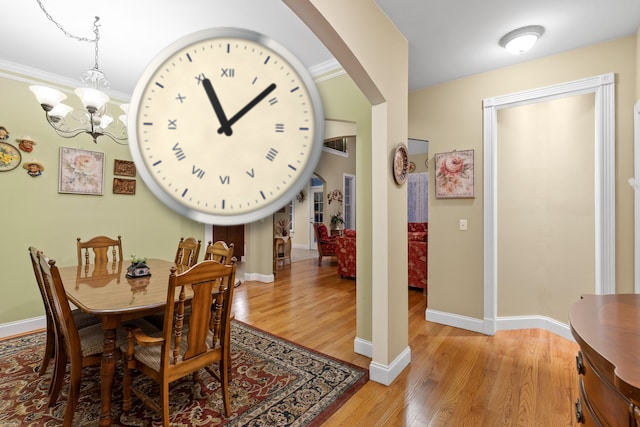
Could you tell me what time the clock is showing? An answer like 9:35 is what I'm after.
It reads 11:08
